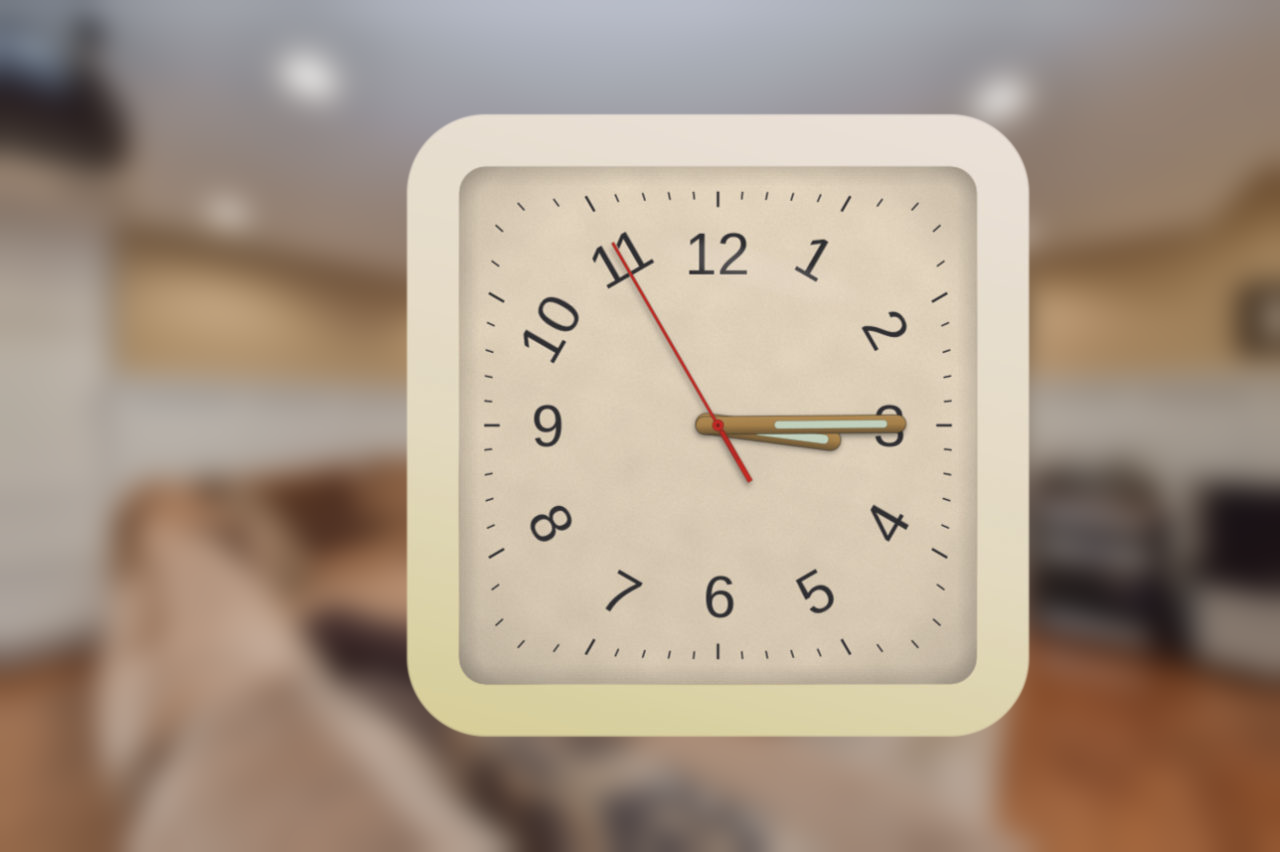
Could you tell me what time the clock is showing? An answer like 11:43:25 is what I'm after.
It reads 3:14:55
